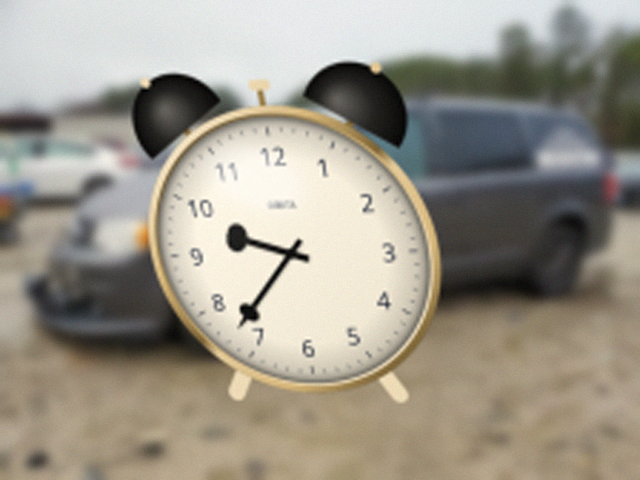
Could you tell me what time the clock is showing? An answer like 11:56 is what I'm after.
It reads 9:37
